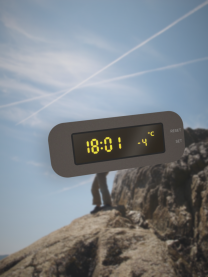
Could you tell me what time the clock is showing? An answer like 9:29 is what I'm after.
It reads 18:01
